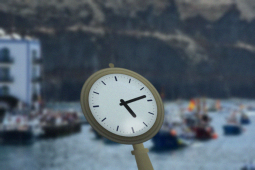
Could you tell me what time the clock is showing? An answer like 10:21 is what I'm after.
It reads 5:13
